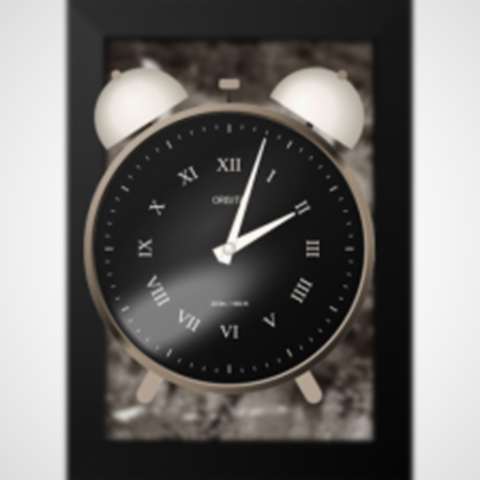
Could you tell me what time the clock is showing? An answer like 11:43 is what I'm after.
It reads 2:03
